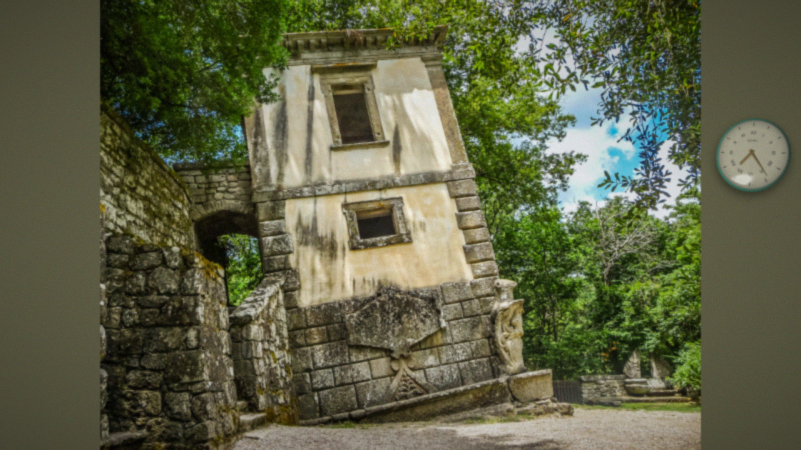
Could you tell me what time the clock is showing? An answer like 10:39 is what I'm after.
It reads 7:24
